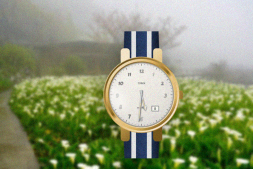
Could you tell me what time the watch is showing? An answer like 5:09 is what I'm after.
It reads 5:31
